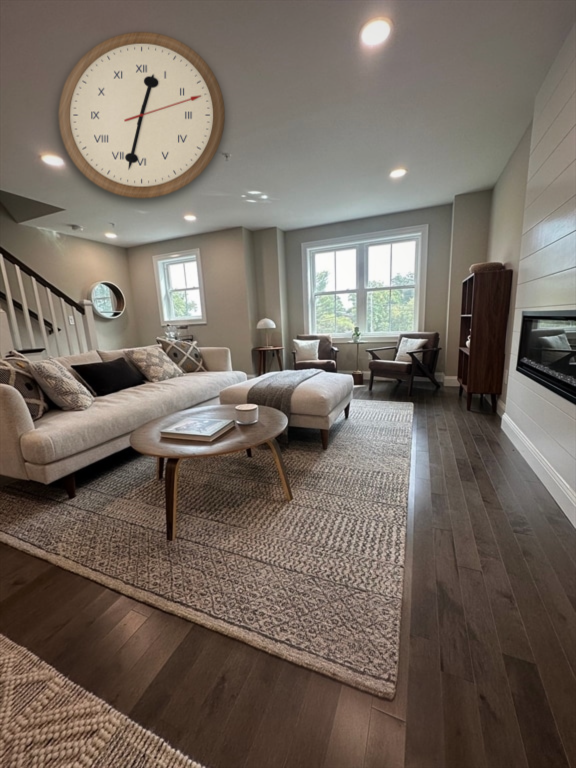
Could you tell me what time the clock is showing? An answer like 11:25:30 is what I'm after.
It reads 12:32:12
